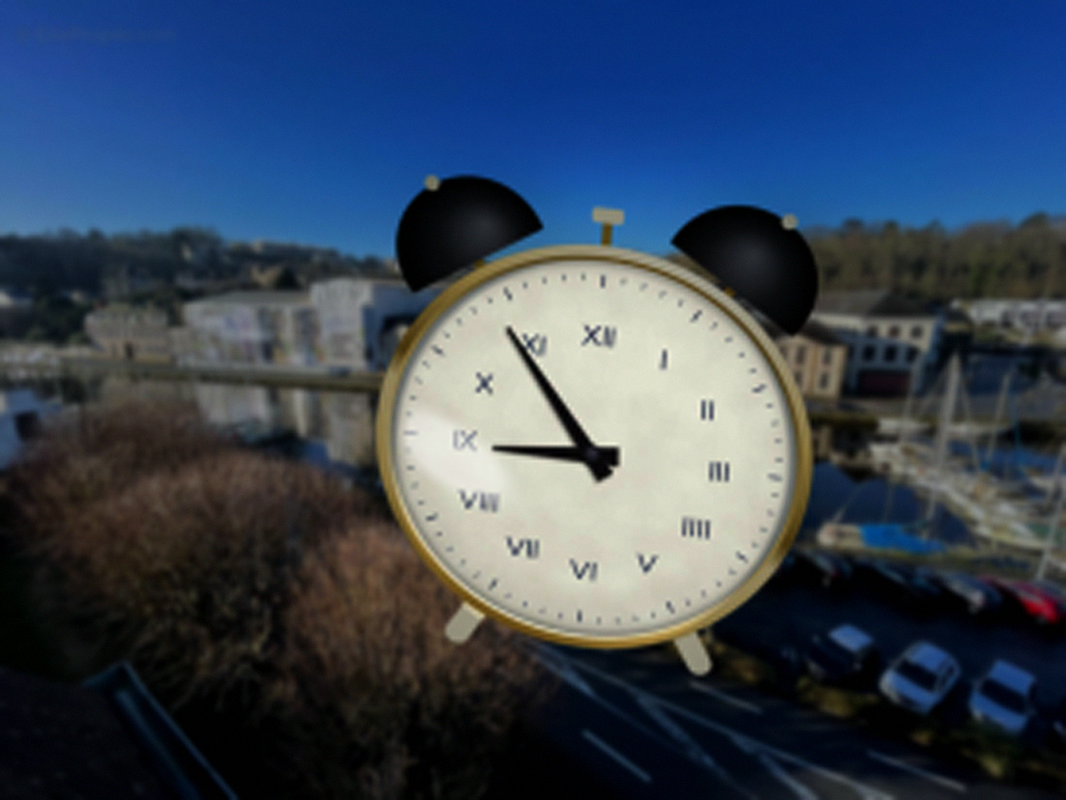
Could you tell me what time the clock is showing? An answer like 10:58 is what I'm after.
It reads 8:54
